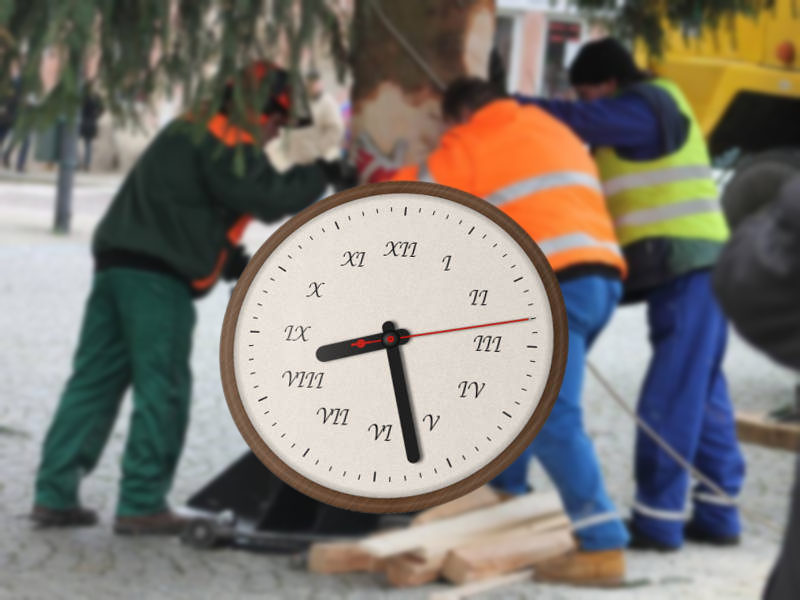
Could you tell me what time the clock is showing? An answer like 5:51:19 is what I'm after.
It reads 8:27:13
